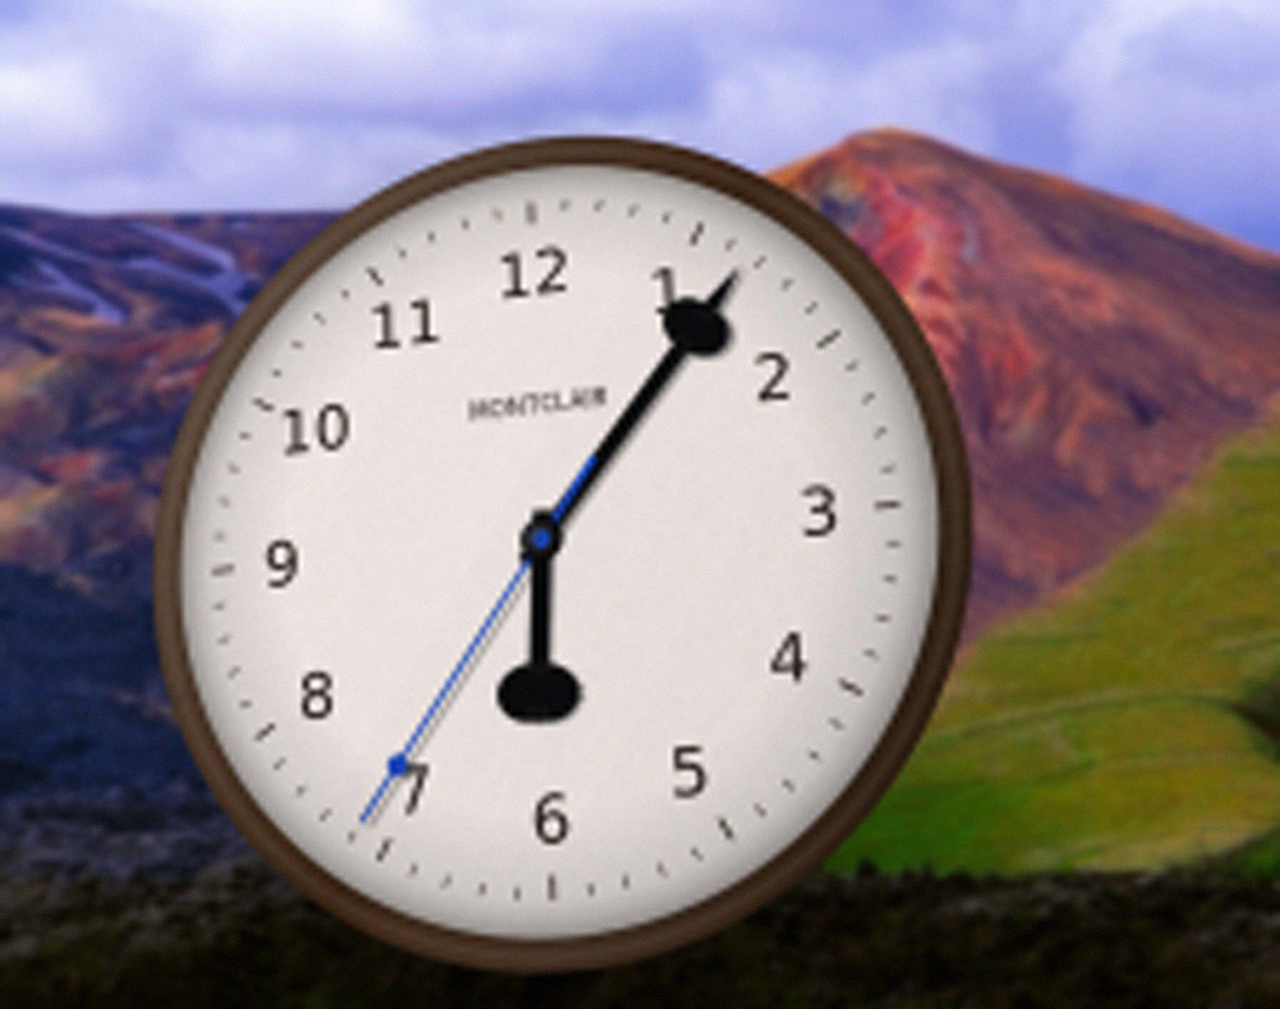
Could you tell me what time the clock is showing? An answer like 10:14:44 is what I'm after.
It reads 6:06:36
